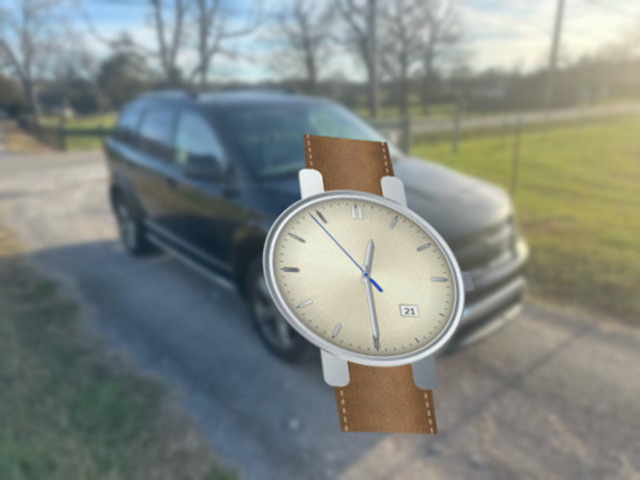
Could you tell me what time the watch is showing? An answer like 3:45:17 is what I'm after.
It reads 12:29:54
